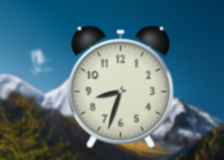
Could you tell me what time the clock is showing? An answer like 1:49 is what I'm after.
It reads 8:33
